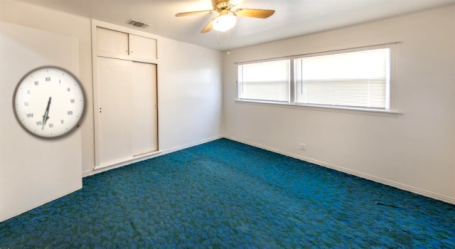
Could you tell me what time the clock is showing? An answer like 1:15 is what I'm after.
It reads 6:33
